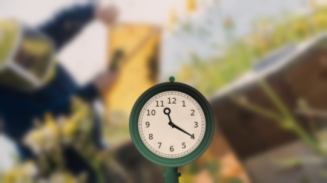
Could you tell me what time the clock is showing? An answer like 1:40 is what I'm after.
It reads 11:20
